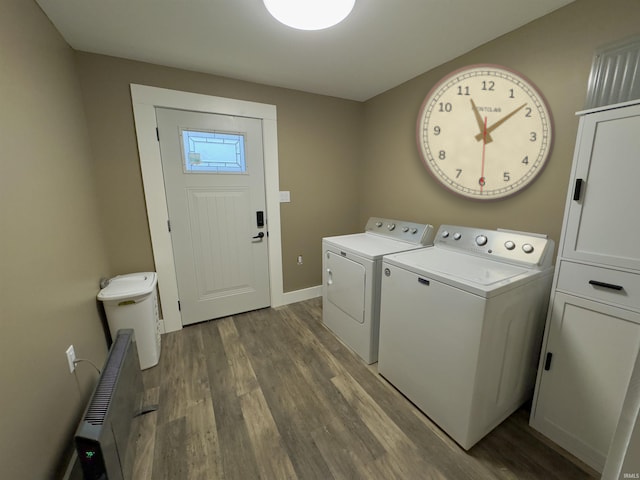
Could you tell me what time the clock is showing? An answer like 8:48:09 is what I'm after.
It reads 11:08:30
